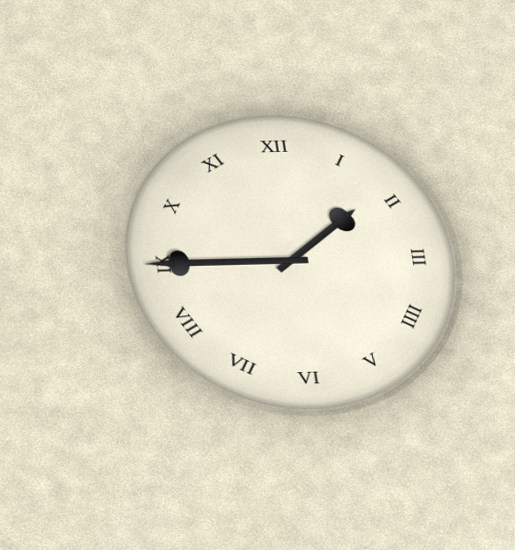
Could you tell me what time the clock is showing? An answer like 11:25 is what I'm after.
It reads 1:45
